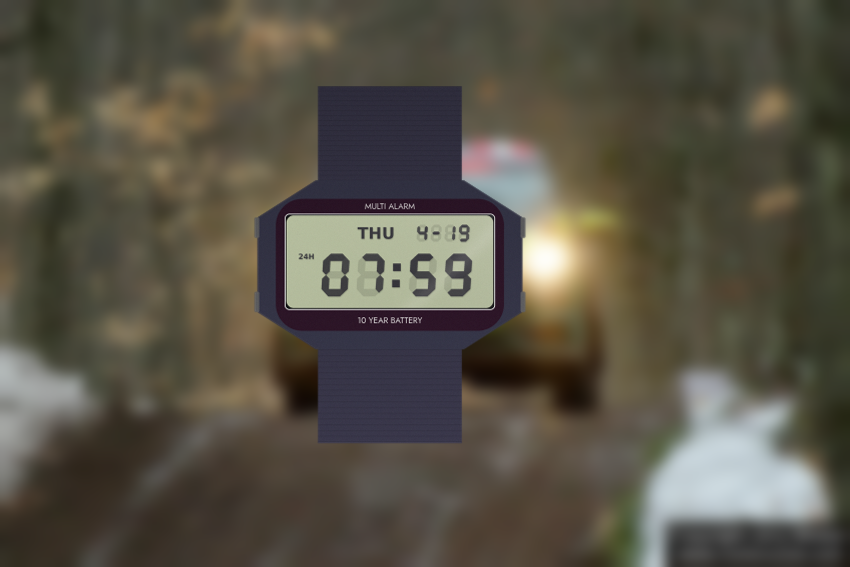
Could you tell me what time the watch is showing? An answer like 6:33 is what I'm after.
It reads 7:59
